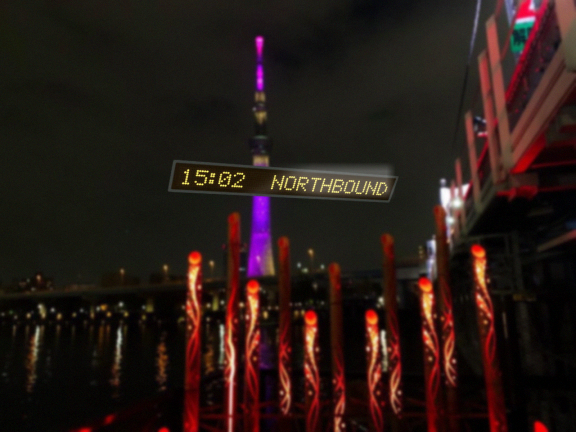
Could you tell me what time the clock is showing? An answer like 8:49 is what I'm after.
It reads 15:02
